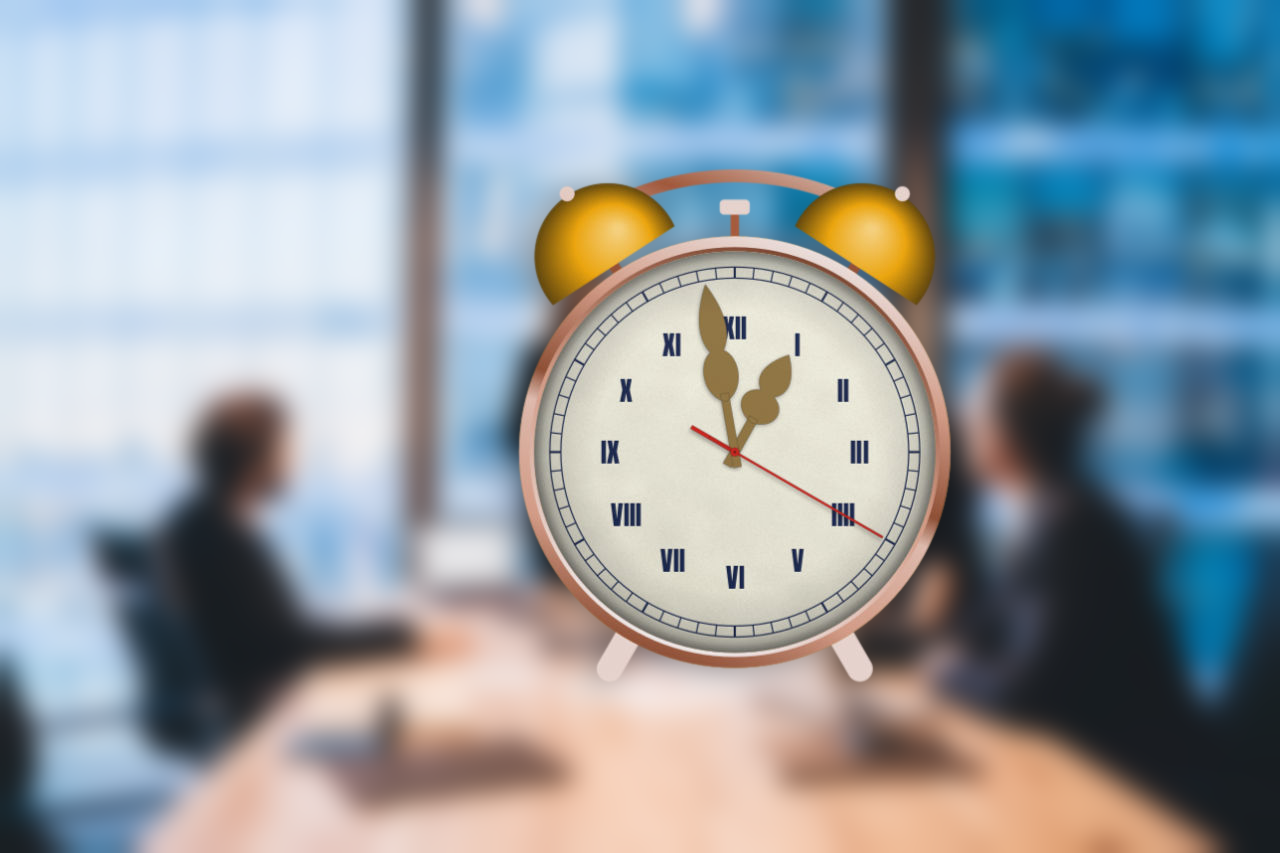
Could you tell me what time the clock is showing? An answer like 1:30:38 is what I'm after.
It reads 12:58:20
